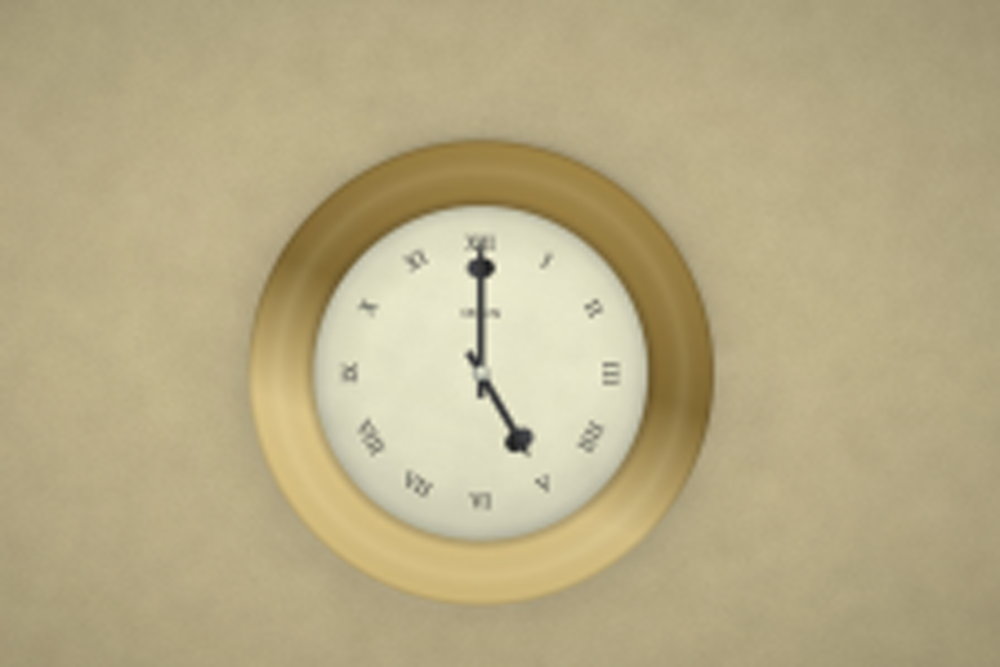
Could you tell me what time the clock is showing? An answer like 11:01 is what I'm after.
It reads 5:00
